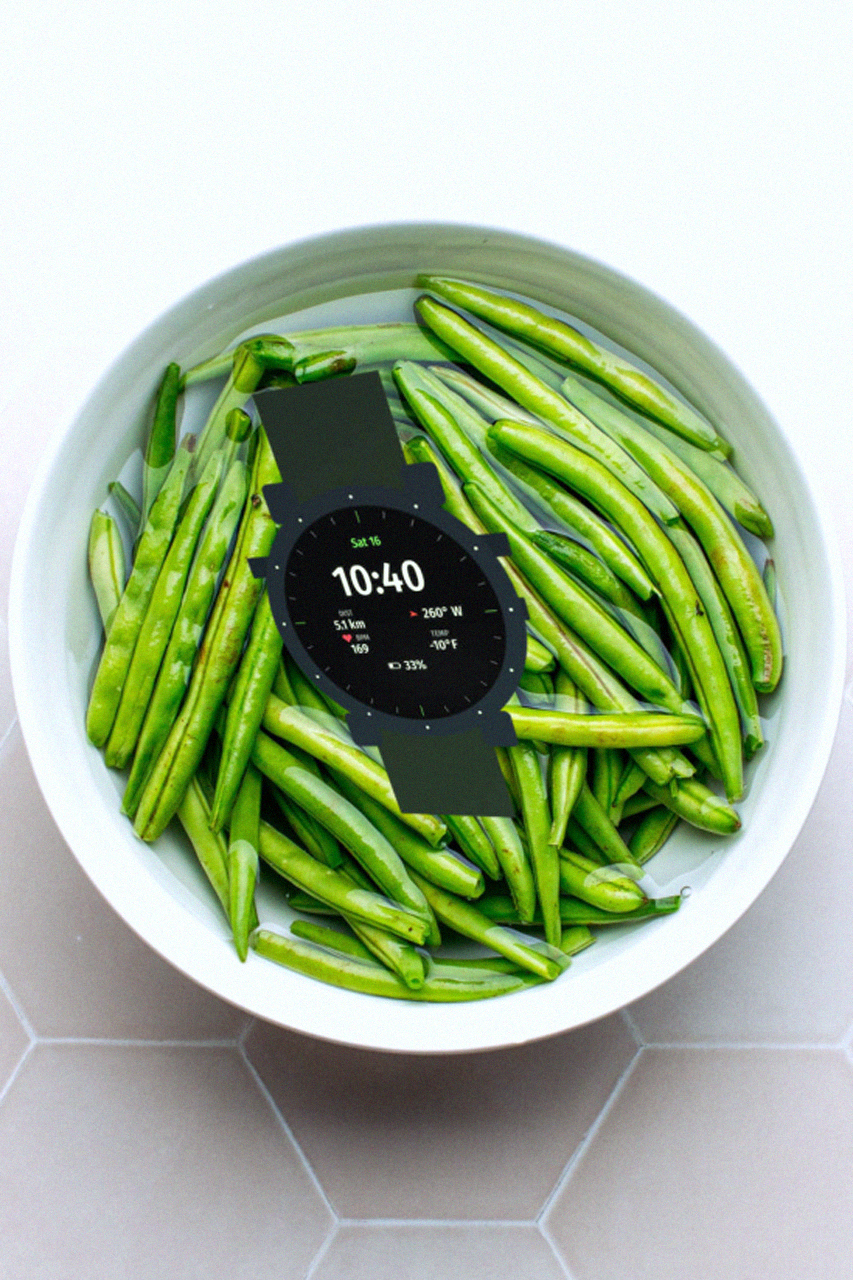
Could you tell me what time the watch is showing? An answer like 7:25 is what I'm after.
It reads 10:40
